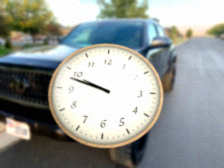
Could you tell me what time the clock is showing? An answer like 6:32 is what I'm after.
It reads 9:48
